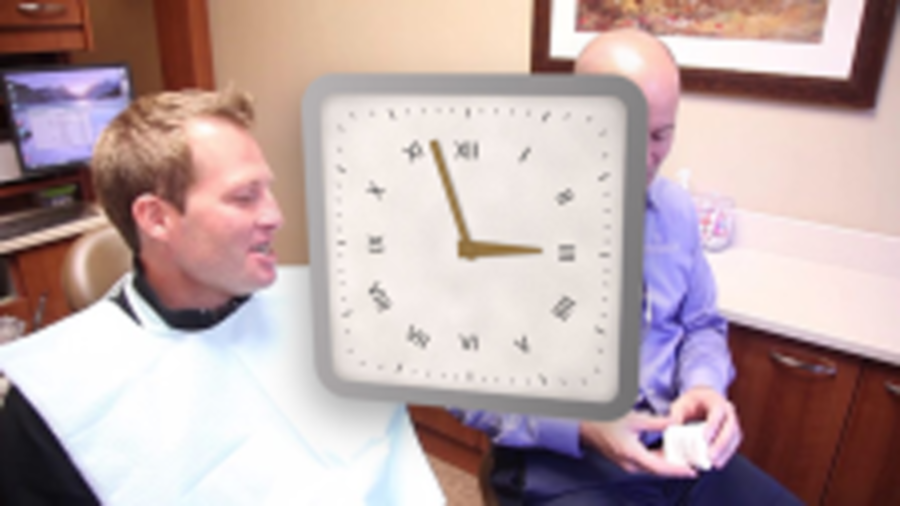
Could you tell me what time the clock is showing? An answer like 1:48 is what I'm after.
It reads 2:57
